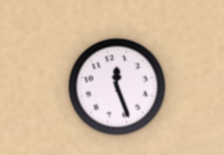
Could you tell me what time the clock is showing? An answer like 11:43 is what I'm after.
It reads 12:29
